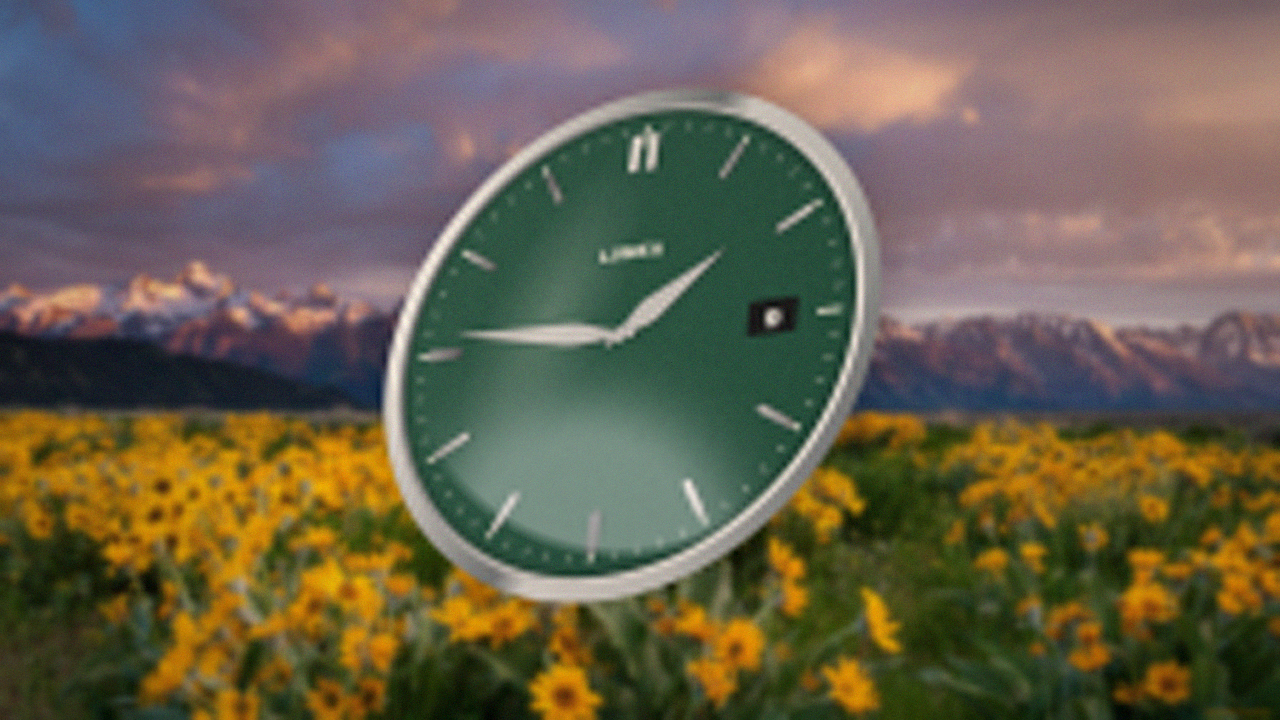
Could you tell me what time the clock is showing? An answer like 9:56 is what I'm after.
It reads 1:46
